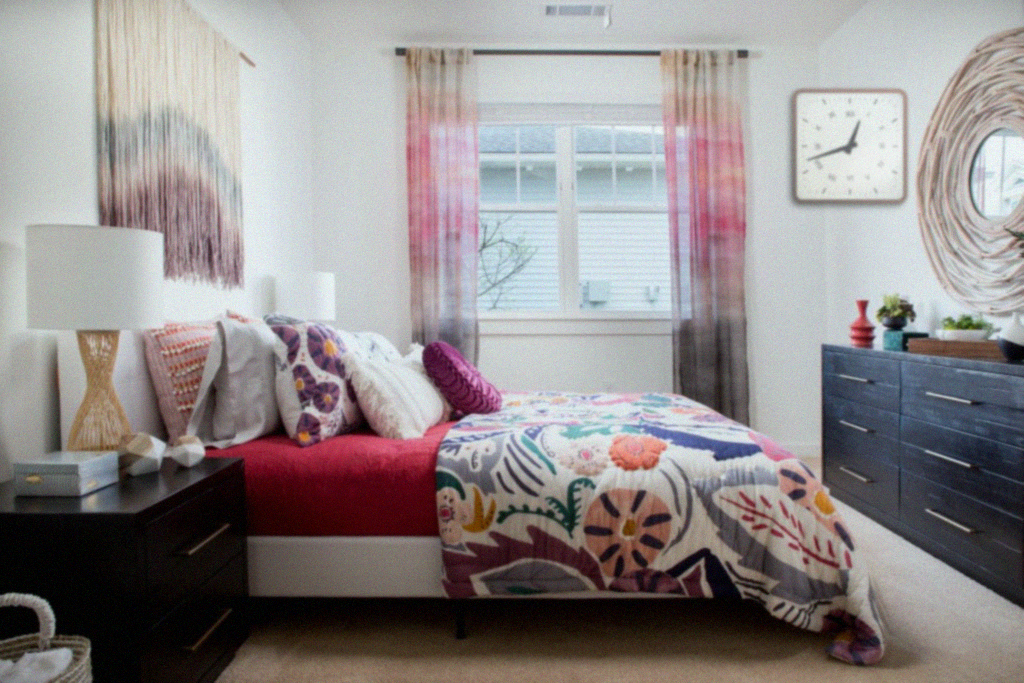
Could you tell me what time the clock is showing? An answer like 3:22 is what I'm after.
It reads 12:42
